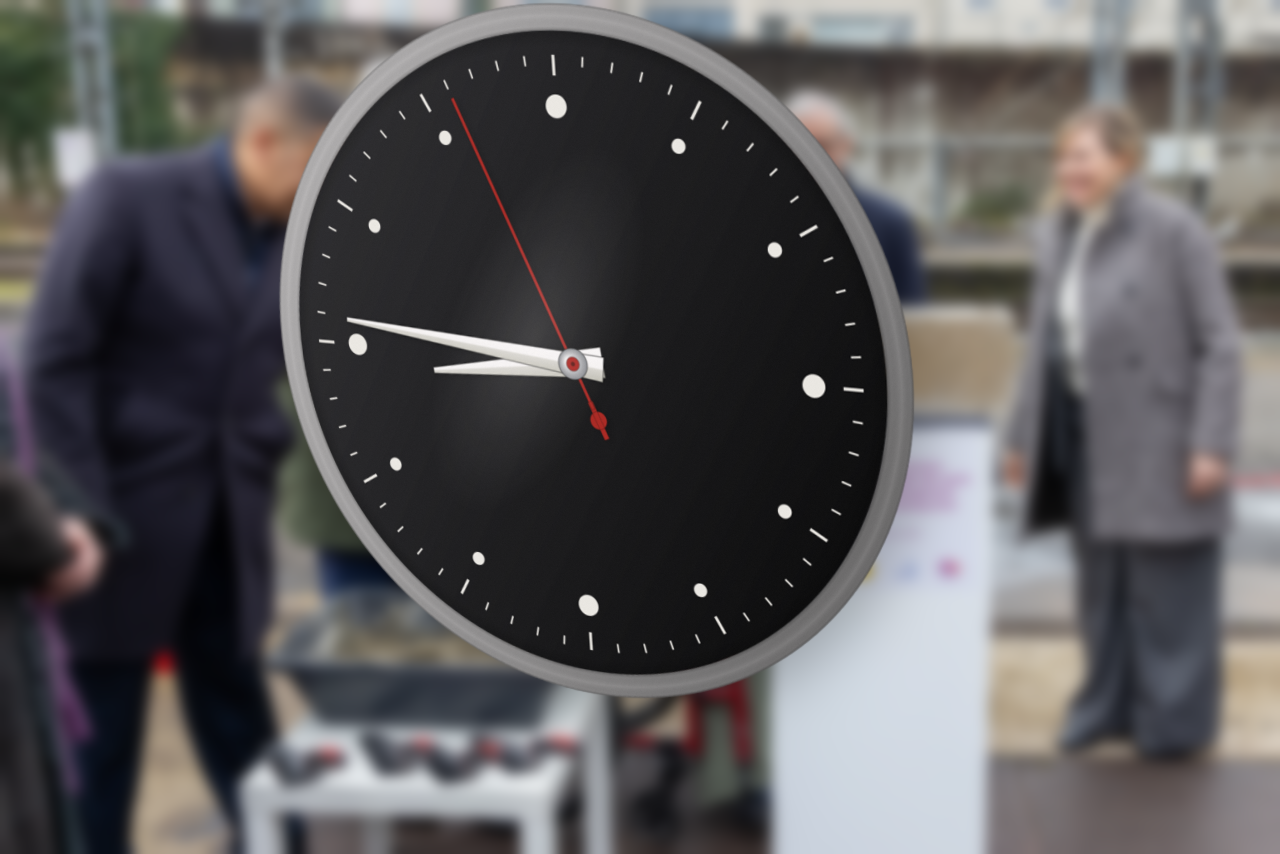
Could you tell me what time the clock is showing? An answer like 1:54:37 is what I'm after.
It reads 8:45:56
